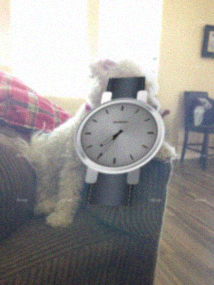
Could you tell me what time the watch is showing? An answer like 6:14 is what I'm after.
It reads 7:35
